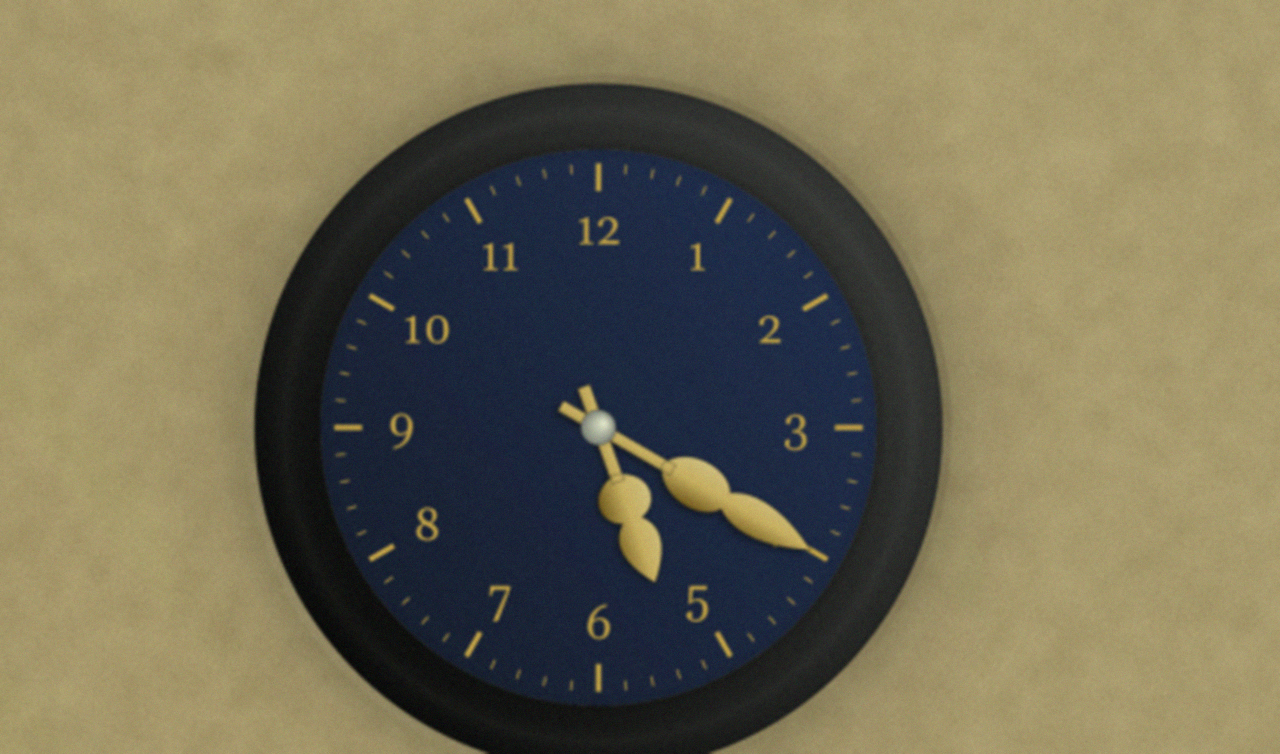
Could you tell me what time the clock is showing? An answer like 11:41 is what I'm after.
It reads 5:20
